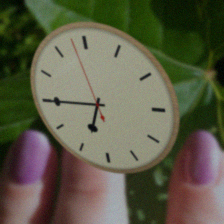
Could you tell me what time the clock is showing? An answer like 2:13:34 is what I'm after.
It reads 6:44:58
